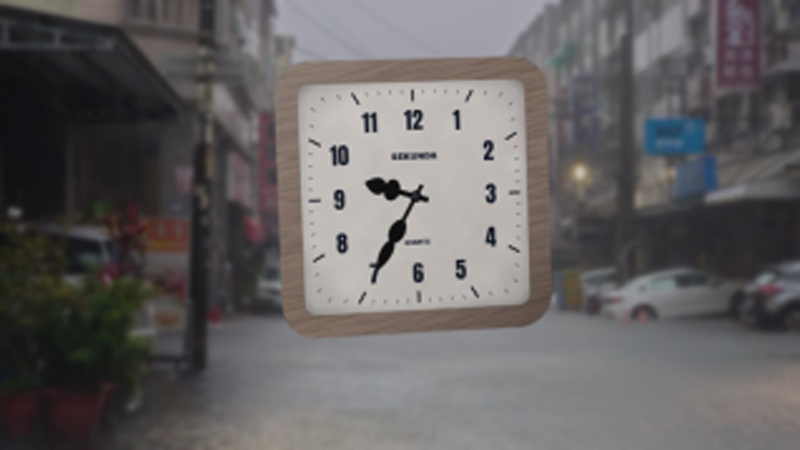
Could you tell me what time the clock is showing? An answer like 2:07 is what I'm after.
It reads 9:35
